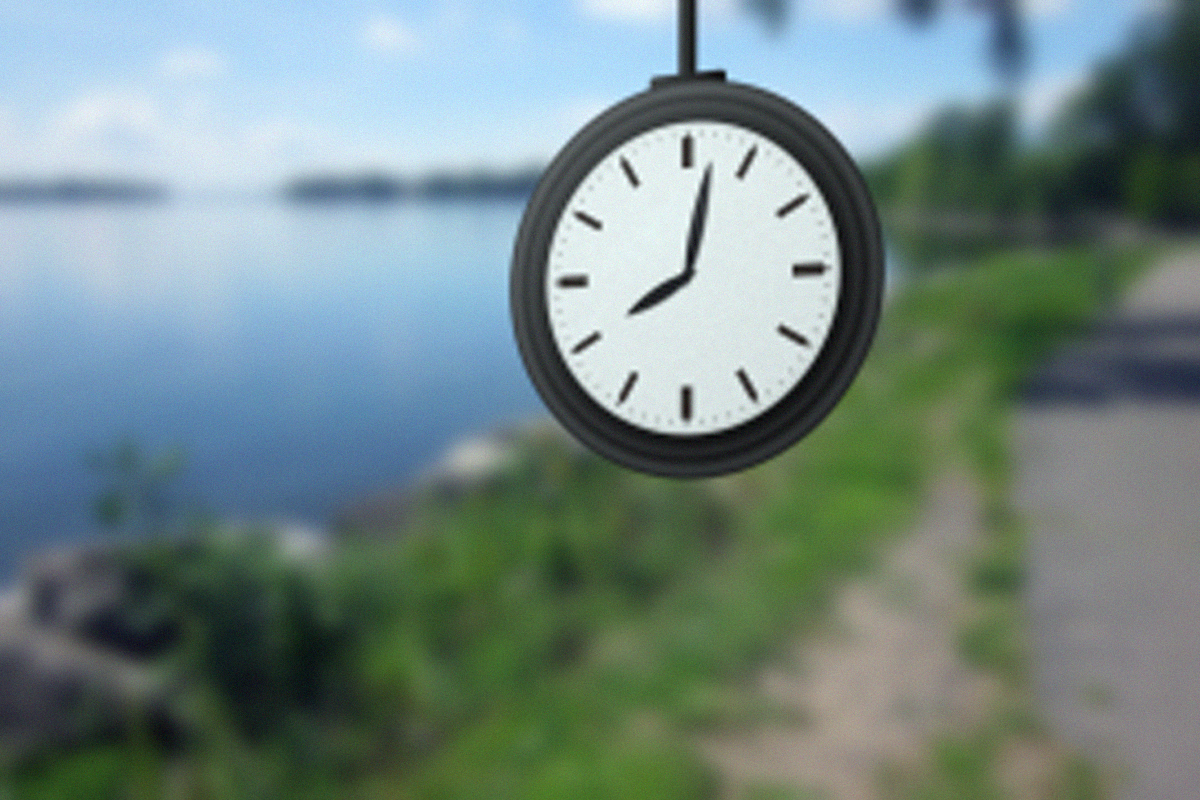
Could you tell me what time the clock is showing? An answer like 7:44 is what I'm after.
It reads 8:02
